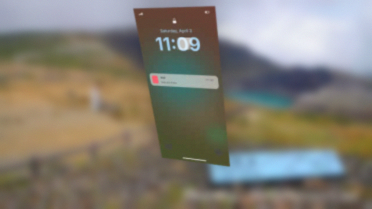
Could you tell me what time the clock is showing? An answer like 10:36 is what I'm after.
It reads 11:09
